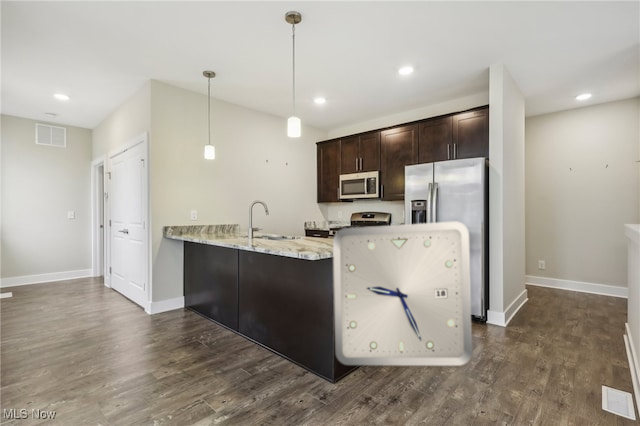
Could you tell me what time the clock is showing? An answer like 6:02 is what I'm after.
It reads 9:26
